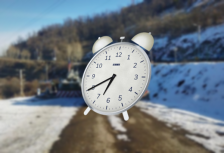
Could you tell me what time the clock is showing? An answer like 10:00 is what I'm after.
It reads 6:40
